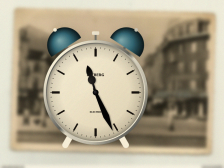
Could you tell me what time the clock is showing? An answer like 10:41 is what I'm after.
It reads 11:26
